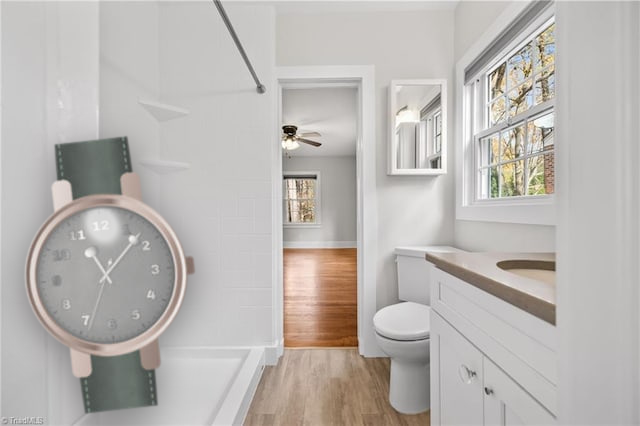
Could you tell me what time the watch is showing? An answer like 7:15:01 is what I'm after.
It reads 11:07:34
